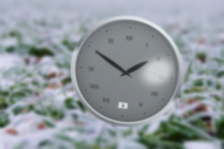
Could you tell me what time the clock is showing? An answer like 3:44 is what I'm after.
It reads 1:50
